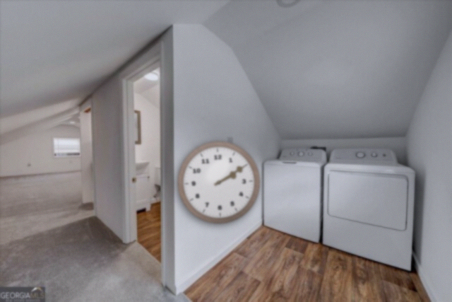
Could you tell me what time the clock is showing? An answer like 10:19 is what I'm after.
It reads 2:10
